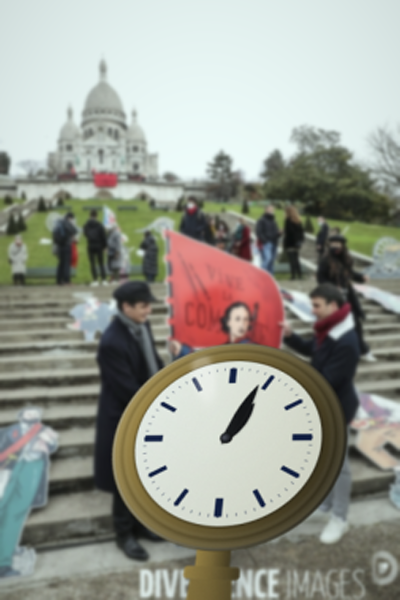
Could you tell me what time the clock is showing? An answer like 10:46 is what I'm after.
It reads 1:04
